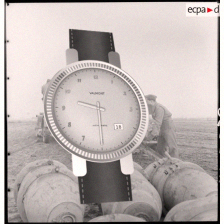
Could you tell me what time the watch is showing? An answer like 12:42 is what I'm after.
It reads 9:30
